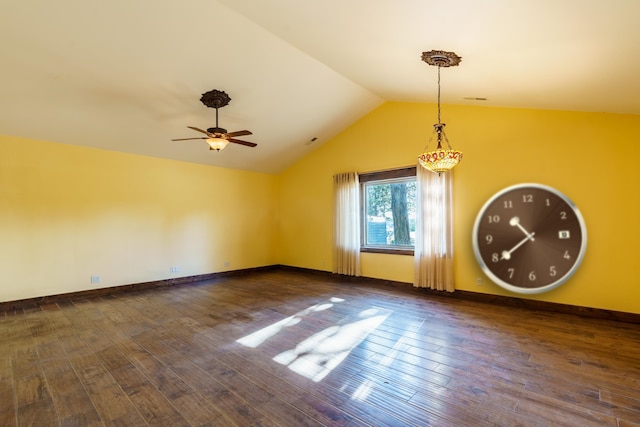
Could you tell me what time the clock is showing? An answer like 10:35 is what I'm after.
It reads 10:39
